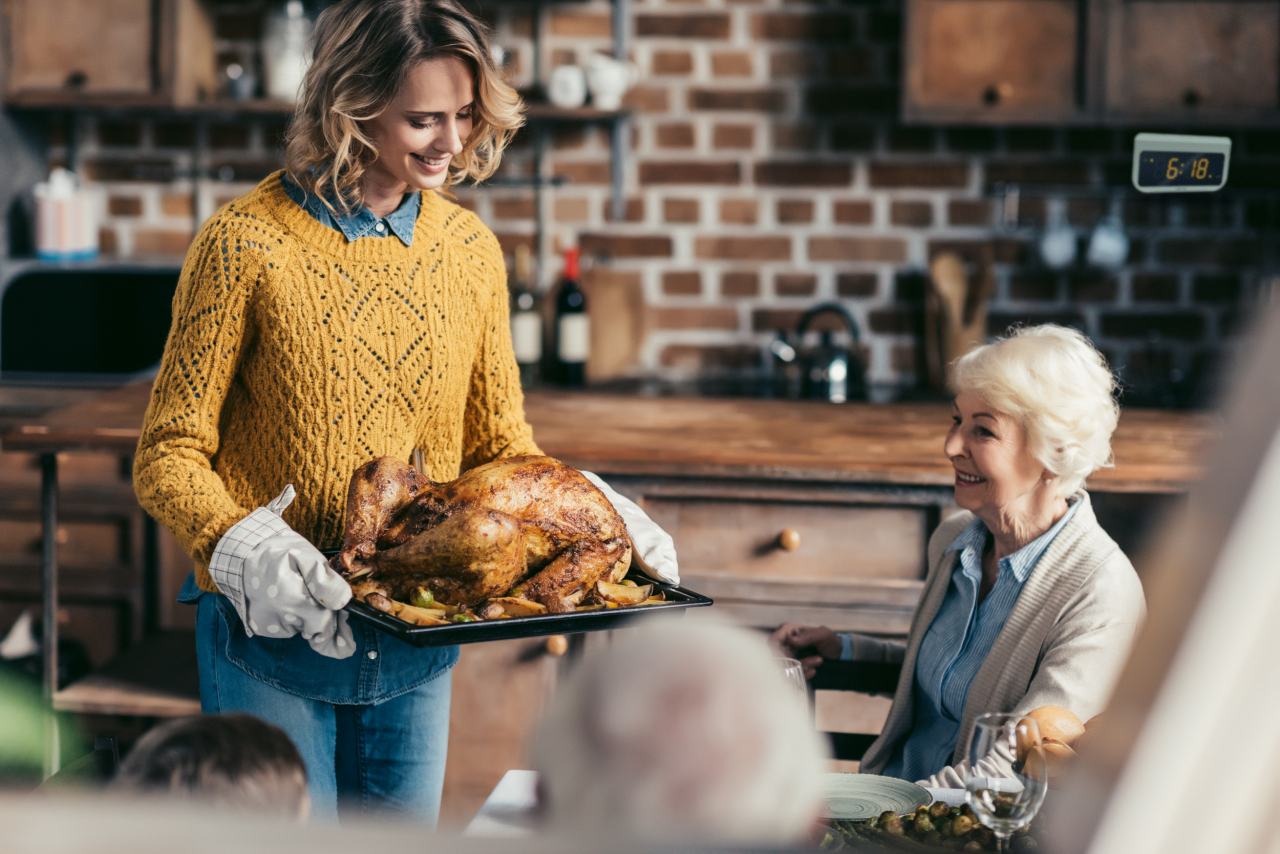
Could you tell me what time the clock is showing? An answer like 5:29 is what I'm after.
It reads 6:18
